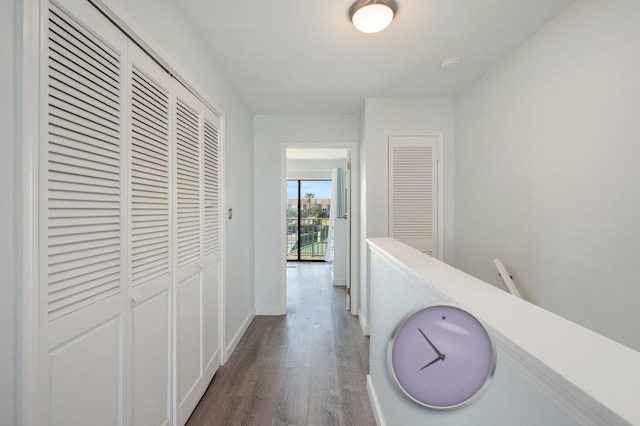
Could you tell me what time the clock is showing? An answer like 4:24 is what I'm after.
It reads 7:53
